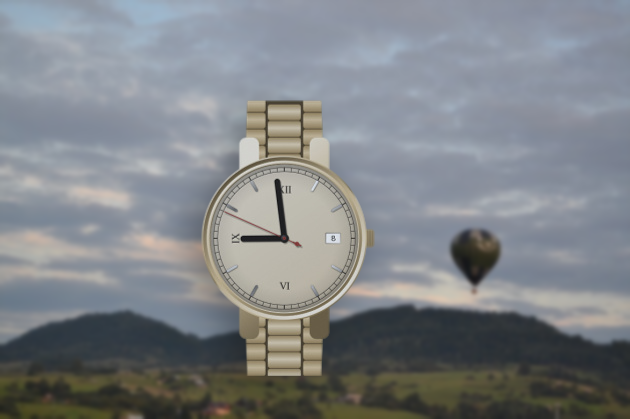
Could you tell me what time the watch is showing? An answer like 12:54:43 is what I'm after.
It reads 8:58:49
